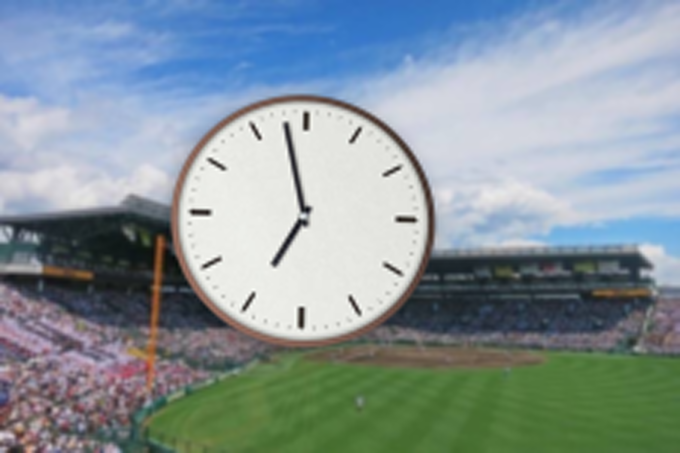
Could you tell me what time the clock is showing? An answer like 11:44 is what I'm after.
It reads 6:58
